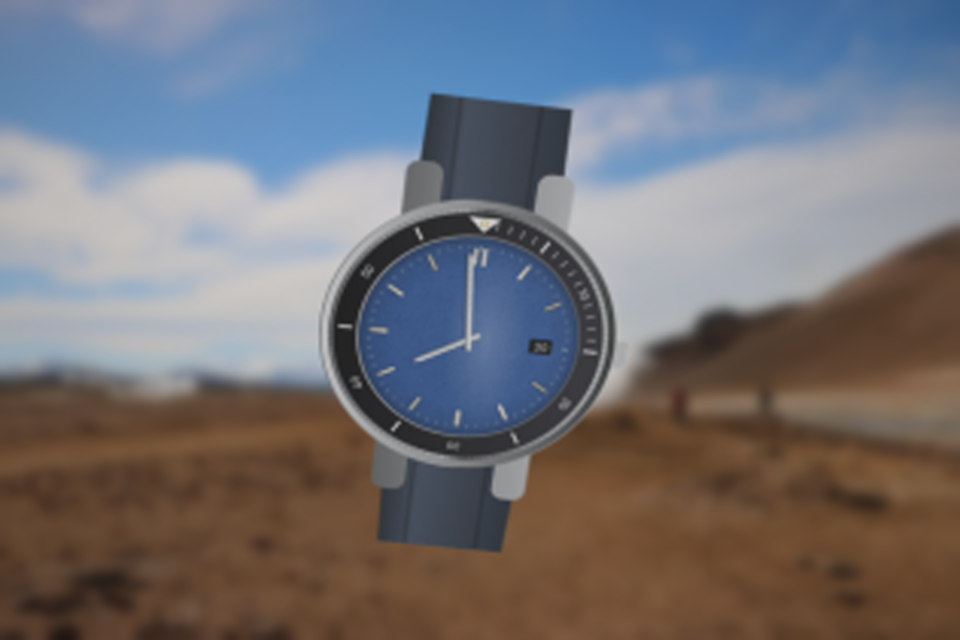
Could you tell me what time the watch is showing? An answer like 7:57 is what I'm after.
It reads 7:59
